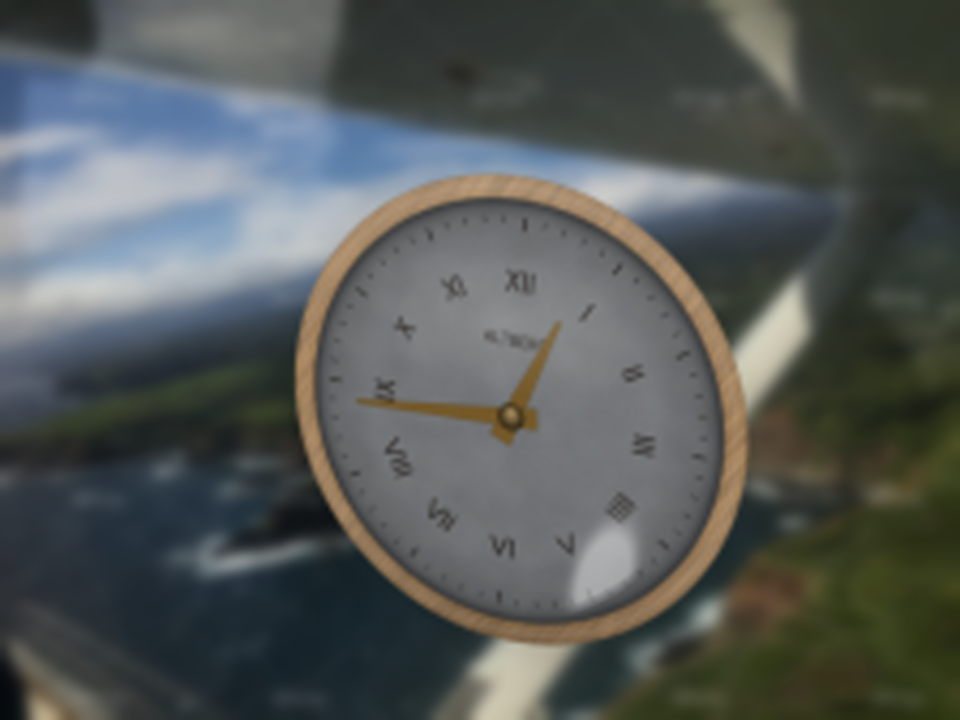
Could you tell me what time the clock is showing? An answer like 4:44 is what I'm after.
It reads 12:44
